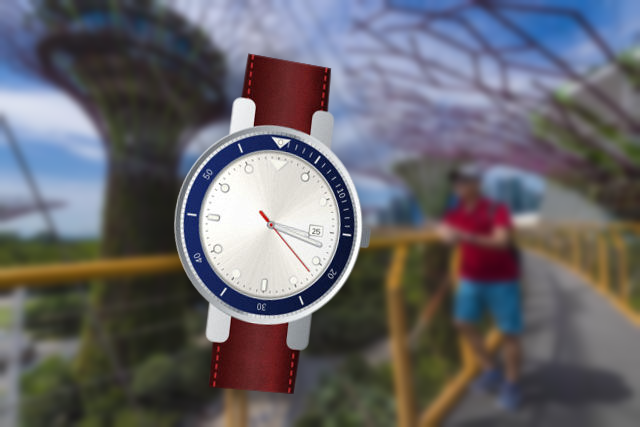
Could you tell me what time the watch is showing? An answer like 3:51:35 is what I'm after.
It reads 3:17:22
